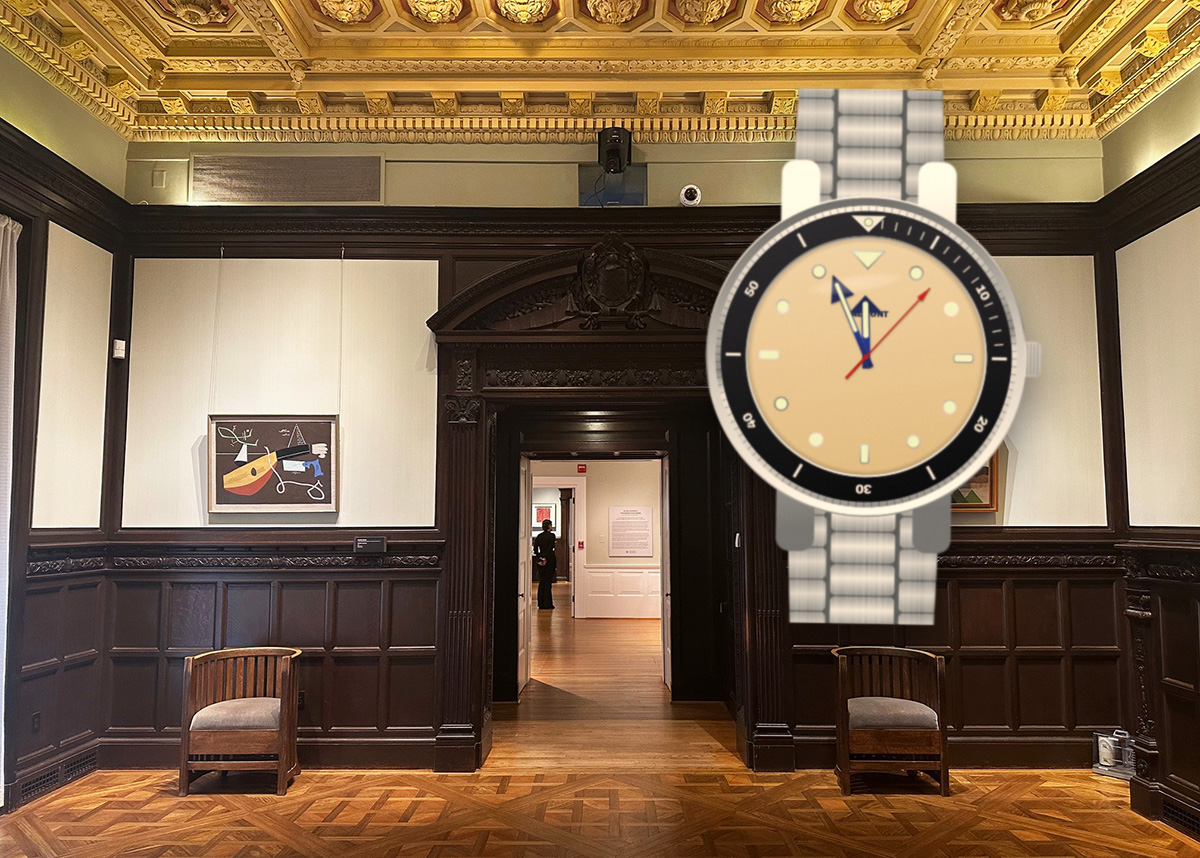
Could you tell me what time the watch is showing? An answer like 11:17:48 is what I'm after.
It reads 11:56:07
